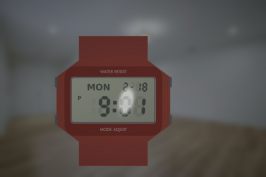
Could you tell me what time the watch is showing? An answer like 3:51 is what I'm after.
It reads 9:01
